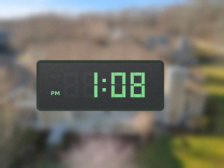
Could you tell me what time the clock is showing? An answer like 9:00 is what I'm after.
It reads 1:08
